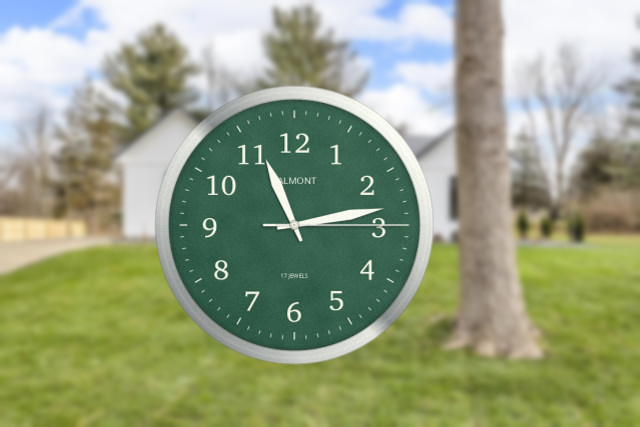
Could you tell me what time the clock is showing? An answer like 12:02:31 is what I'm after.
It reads 11:13:15
